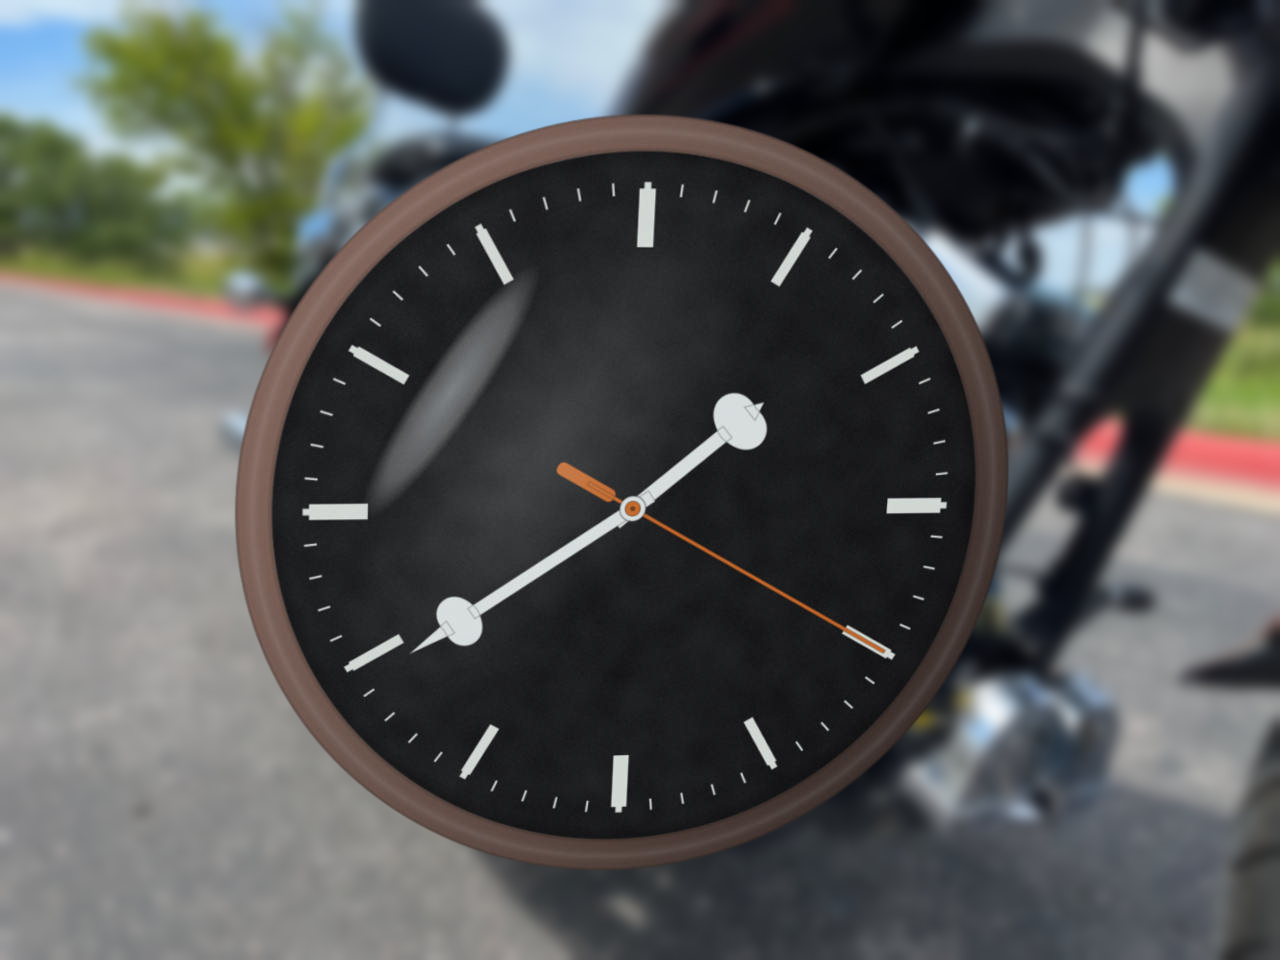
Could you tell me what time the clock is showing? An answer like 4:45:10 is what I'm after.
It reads 1:39:20
